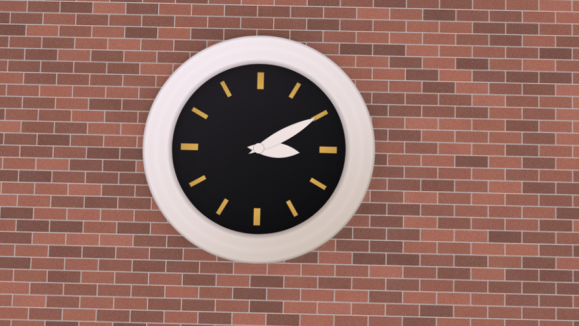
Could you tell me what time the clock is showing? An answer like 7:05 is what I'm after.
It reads 3:10
